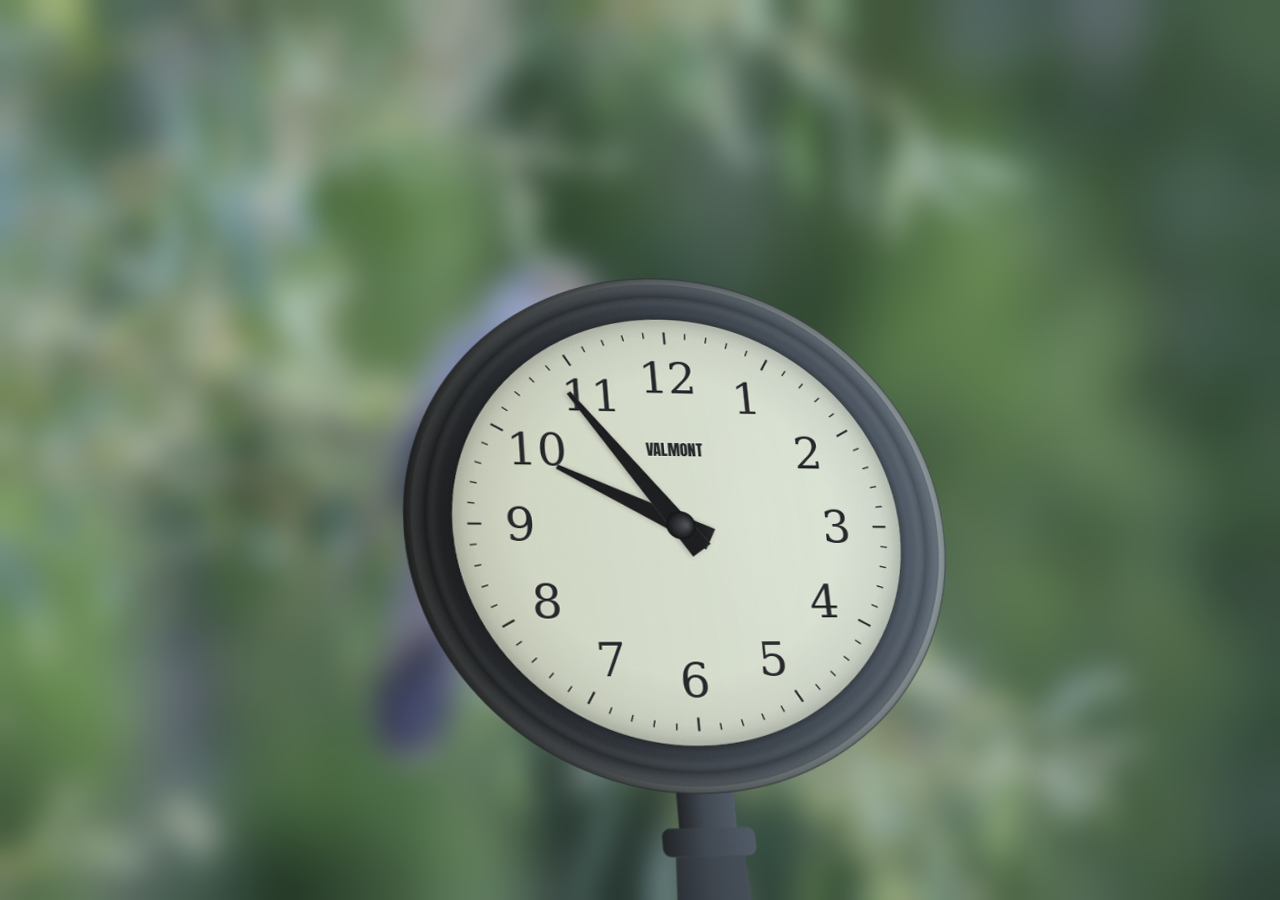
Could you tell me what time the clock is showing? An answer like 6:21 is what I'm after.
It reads 9:54
